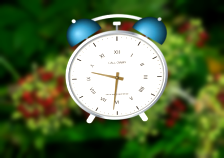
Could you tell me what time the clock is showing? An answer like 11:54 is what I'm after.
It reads 9:31
